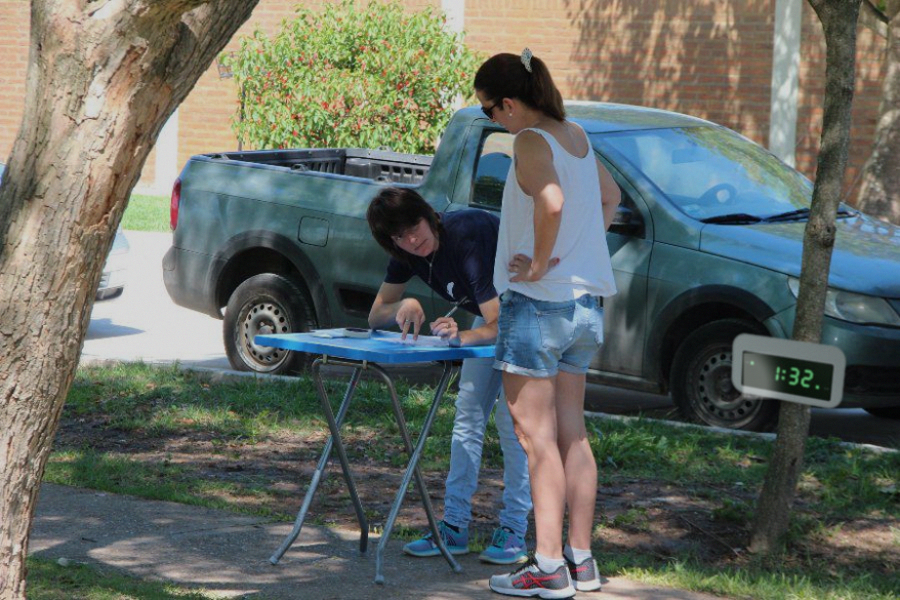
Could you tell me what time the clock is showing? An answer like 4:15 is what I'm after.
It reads 1:32
